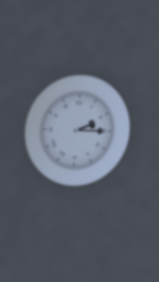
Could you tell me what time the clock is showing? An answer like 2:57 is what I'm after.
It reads 2:15
